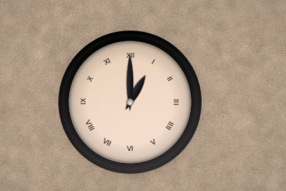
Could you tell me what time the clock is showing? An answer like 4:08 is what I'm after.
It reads 1:00
